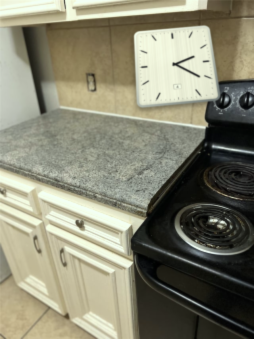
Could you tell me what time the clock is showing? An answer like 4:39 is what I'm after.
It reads 2:21
